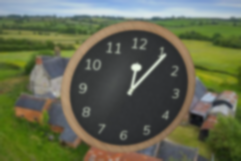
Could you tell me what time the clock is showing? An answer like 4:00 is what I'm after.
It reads 12:06
